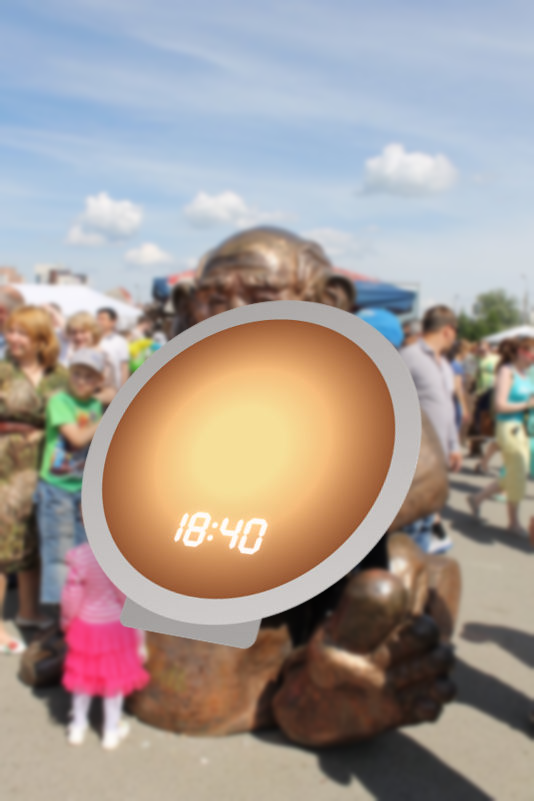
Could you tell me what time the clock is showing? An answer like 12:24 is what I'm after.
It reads 18:40
